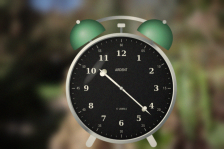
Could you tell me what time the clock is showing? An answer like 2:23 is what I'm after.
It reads 10:22
